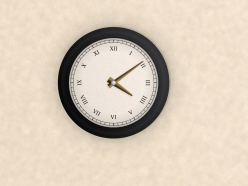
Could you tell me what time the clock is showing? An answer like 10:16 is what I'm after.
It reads 4:09
